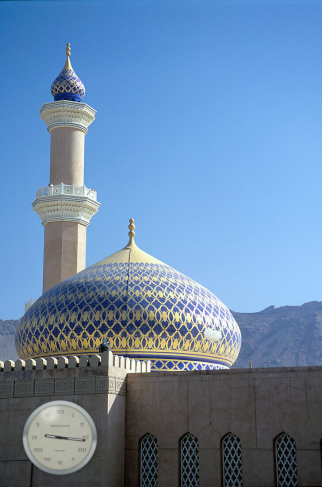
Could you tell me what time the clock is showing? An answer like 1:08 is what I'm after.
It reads 9:16
